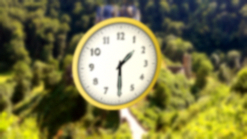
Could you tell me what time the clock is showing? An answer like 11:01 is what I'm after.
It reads 1:30
